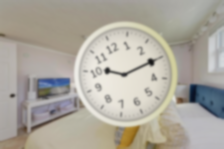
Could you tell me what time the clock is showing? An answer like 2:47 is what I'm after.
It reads 10:15
